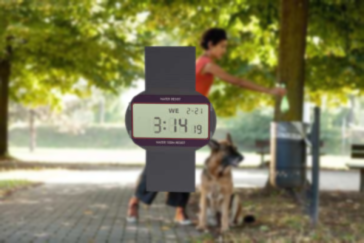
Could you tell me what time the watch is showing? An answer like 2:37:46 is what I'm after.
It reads 3:14:19
